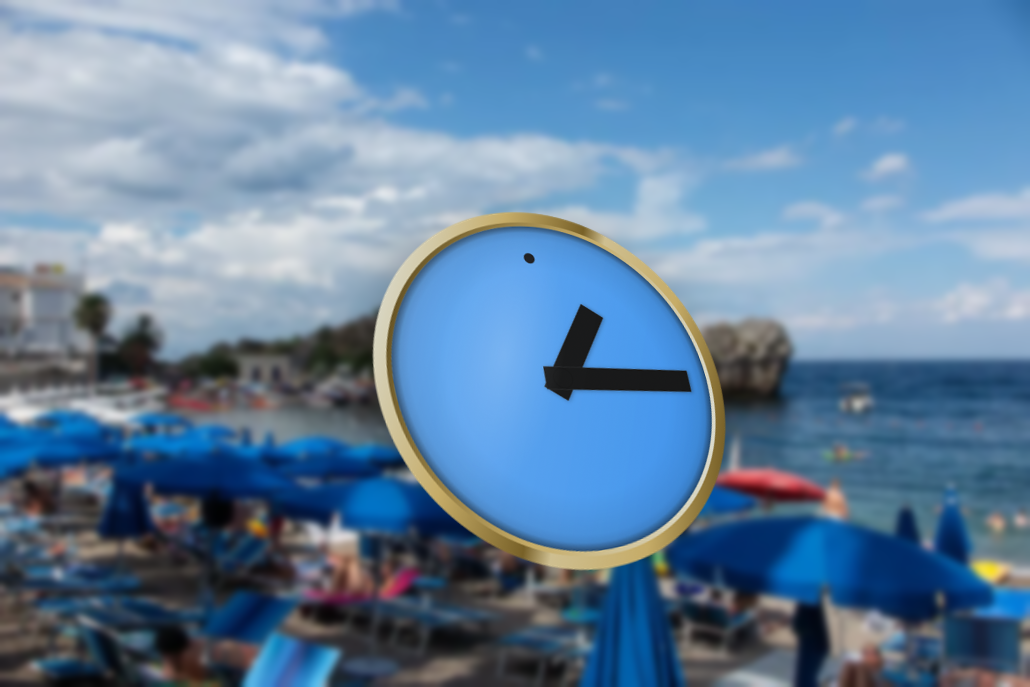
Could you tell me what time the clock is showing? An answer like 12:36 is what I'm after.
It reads 1:16
